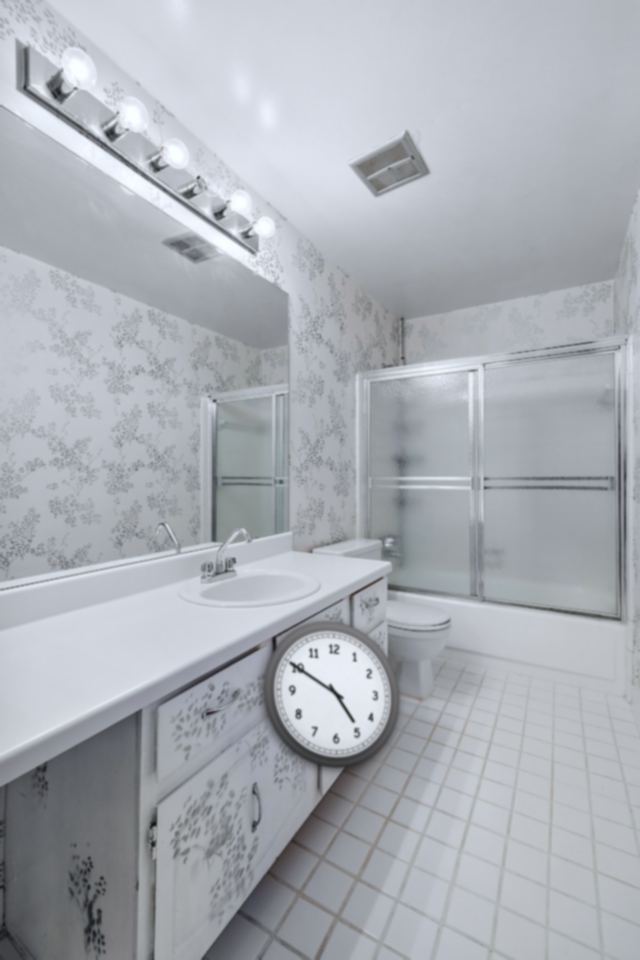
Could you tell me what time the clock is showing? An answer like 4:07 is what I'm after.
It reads 4:50
